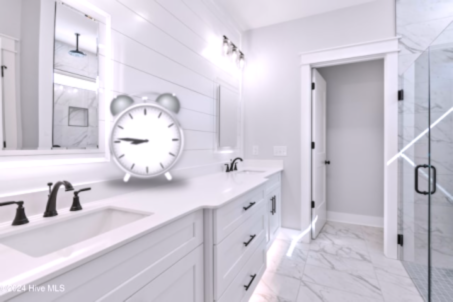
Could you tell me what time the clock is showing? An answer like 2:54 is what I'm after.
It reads 8:46
